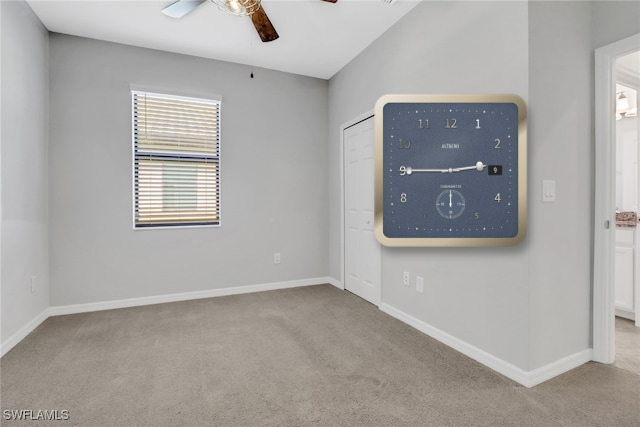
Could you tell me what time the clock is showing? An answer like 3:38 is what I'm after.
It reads 2:45
